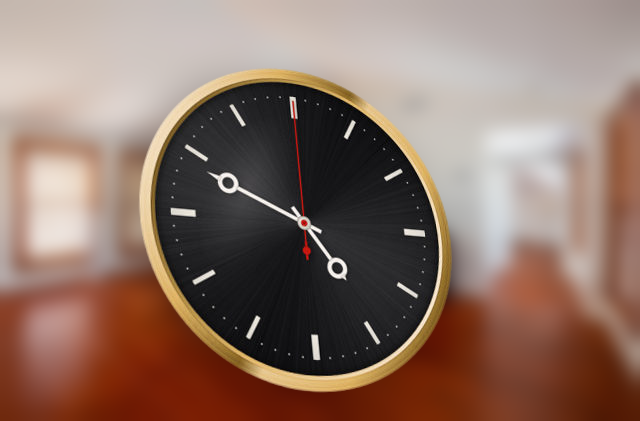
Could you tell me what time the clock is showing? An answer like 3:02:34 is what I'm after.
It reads 4:49:00
